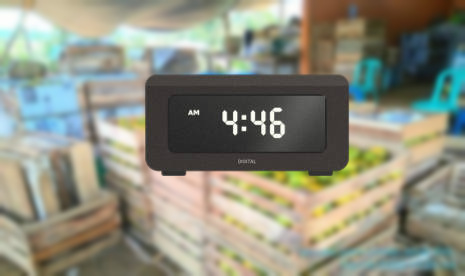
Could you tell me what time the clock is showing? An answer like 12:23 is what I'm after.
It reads 4:46
